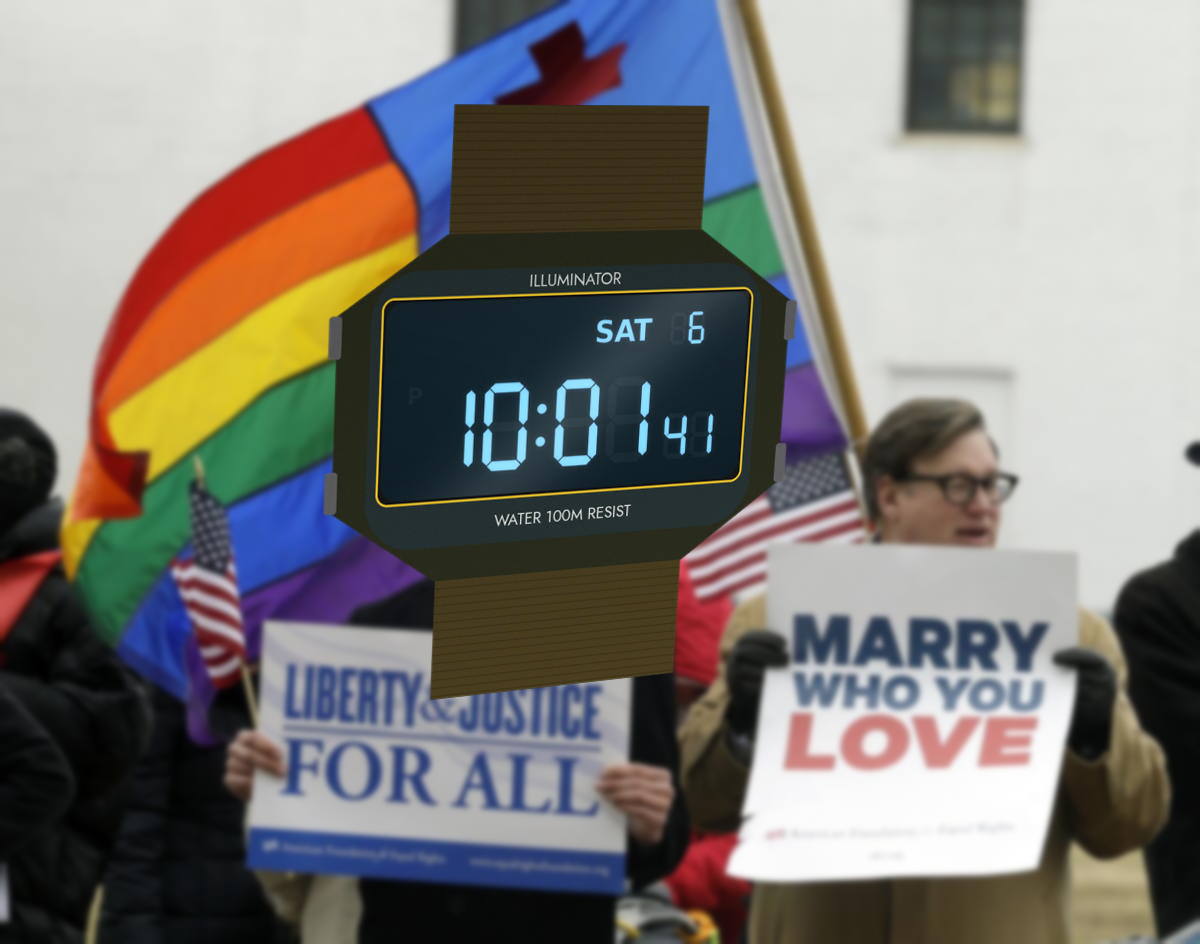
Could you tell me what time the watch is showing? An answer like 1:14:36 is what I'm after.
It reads 10:01:41
